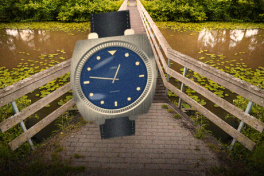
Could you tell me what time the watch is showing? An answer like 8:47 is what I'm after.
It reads 12:47
